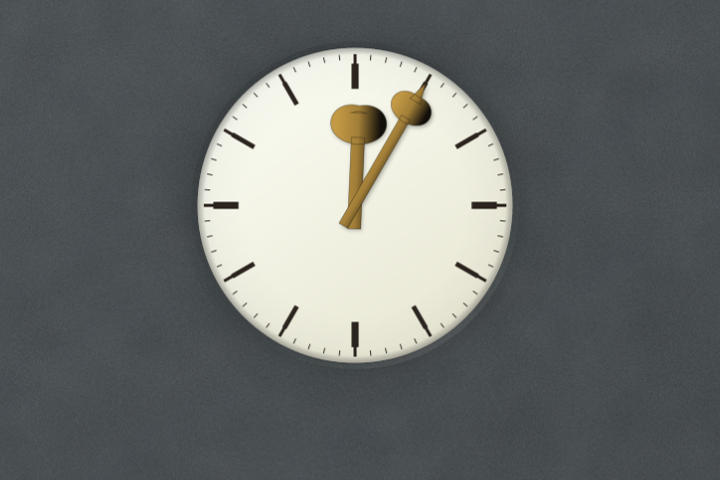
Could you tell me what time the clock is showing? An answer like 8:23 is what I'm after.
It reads 12:05
